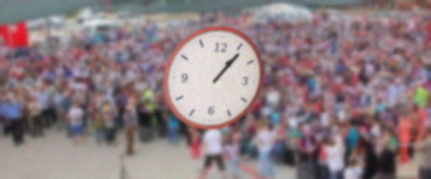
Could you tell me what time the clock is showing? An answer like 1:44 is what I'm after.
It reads 1:06
